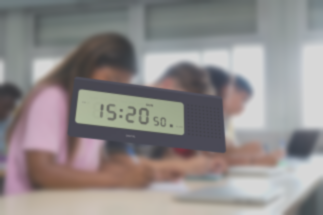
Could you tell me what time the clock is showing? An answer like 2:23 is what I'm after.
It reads 15:20
